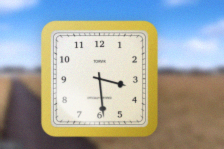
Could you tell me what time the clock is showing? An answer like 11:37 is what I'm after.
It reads 3:29
